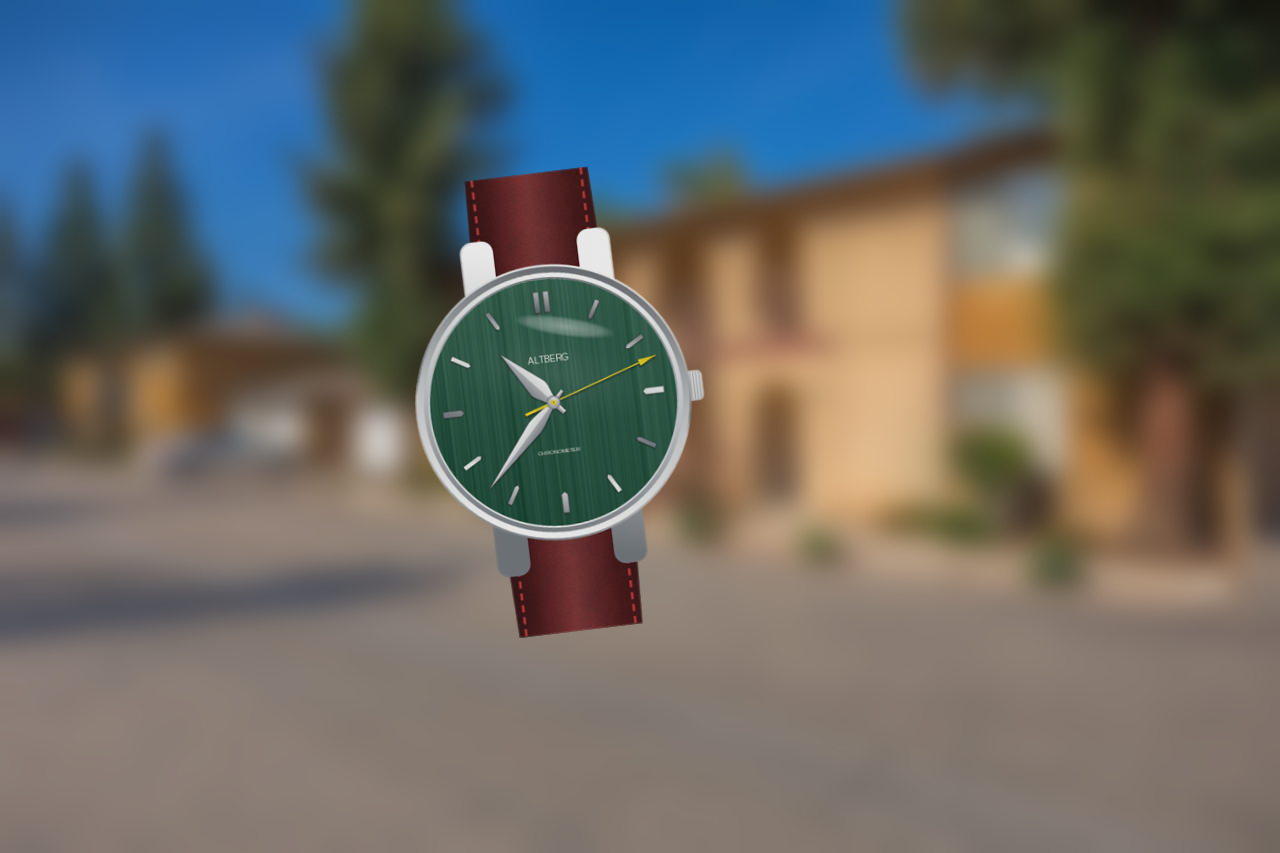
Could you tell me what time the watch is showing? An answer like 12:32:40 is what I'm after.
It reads 10:37:12
